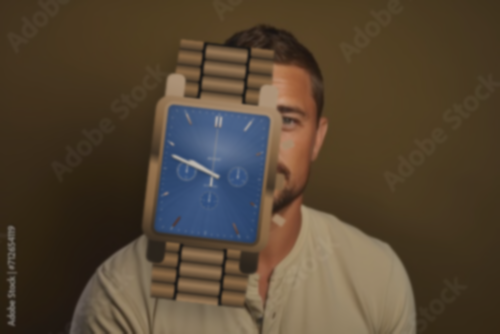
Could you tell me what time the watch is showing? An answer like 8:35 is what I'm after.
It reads 9:48
